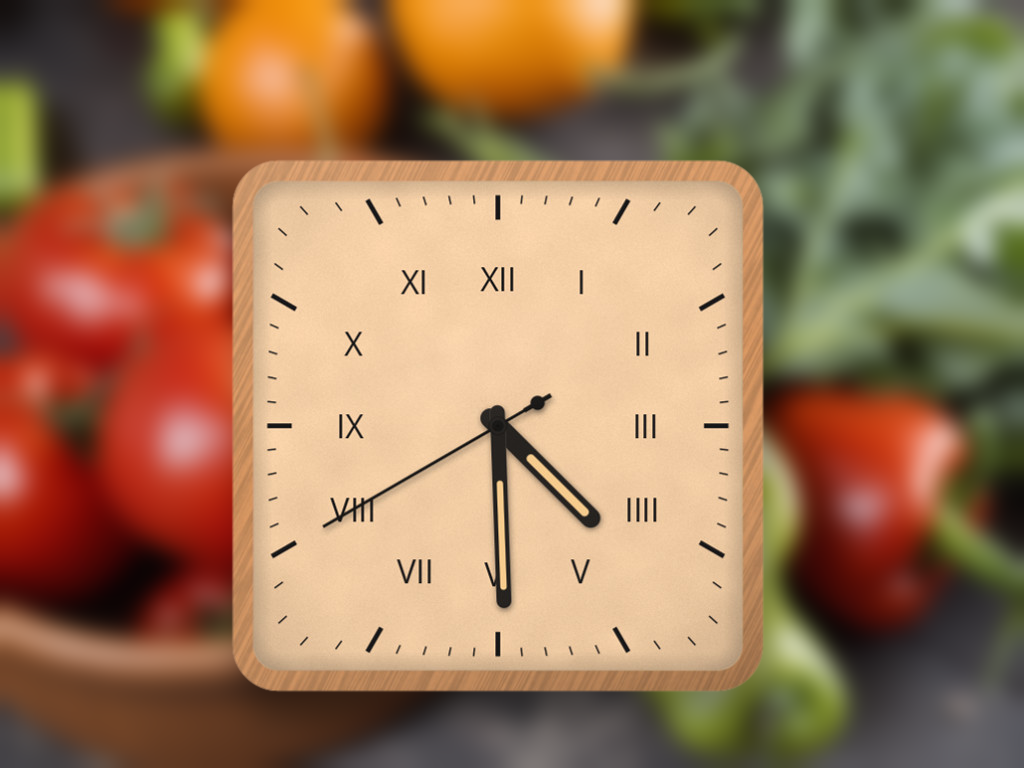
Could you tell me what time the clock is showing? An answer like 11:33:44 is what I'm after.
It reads 4:29:40
